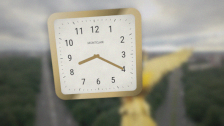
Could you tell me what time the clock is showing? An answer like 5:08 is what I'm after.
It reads 8:20
